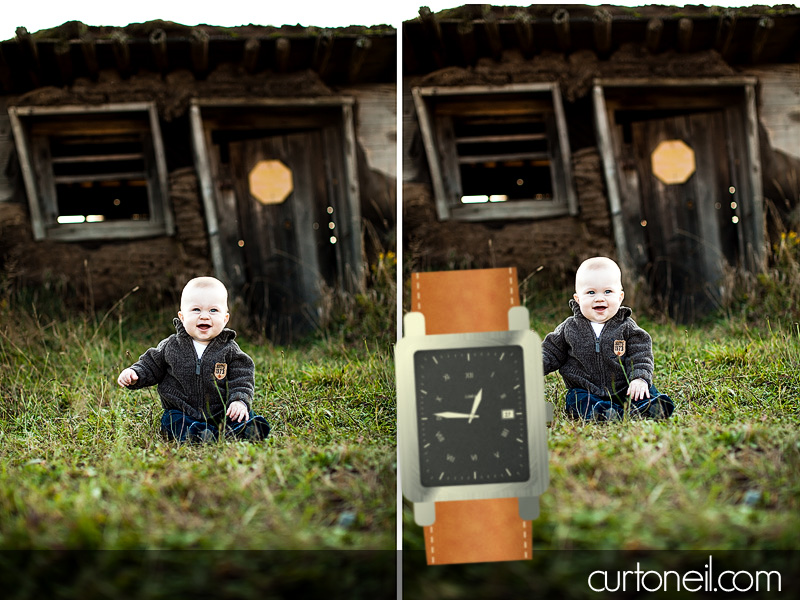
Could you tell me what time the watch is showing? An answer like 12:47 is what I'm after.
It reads 12:46
